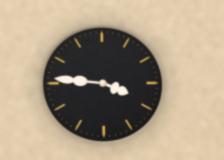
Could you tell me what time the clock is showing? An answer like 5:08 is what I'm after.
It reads 3:46
